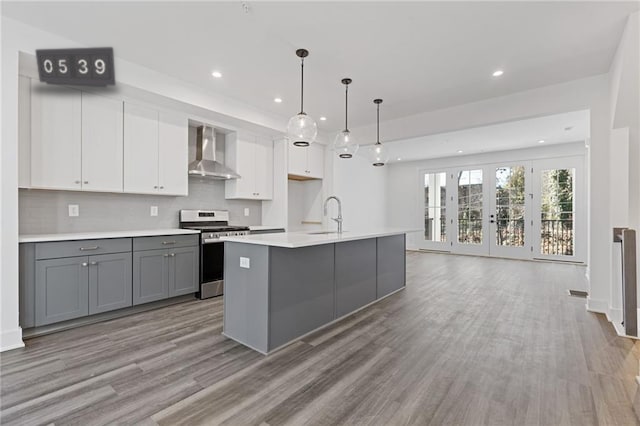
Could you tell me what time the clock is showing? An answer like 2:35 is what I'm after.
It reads 5:39
